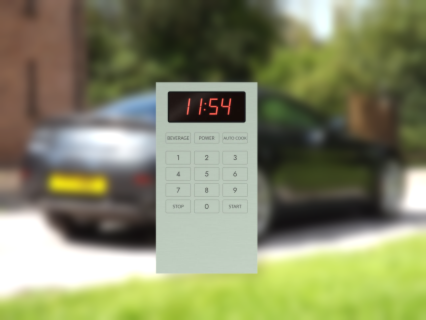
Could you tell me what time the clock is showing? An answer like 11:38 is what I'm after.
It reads 11:54
